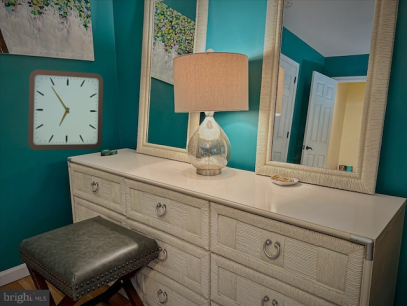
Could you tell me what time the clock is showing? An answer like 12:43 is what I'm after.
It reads 6:54
